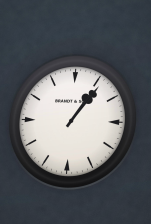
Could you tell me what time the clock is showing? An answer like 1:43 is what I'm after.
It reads 1:06
